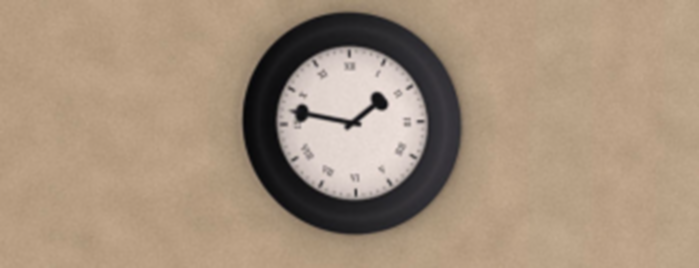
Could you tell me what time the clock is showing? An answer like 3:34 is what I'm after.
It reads 1:47
